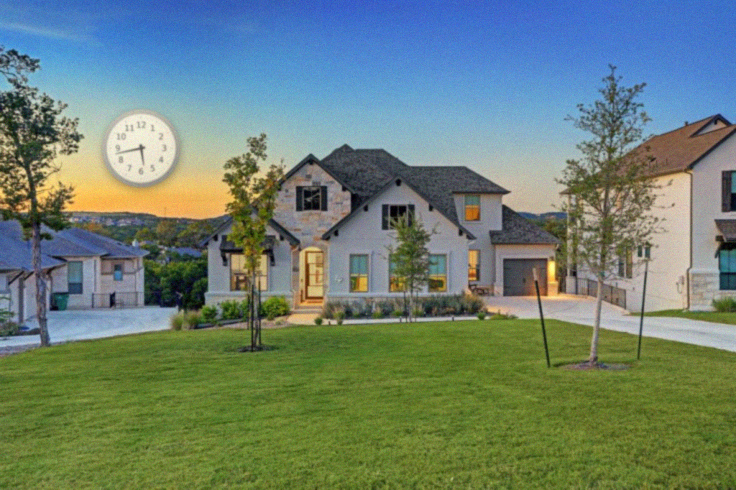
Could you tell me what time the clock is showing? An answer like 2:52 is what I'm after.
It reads 5:43
